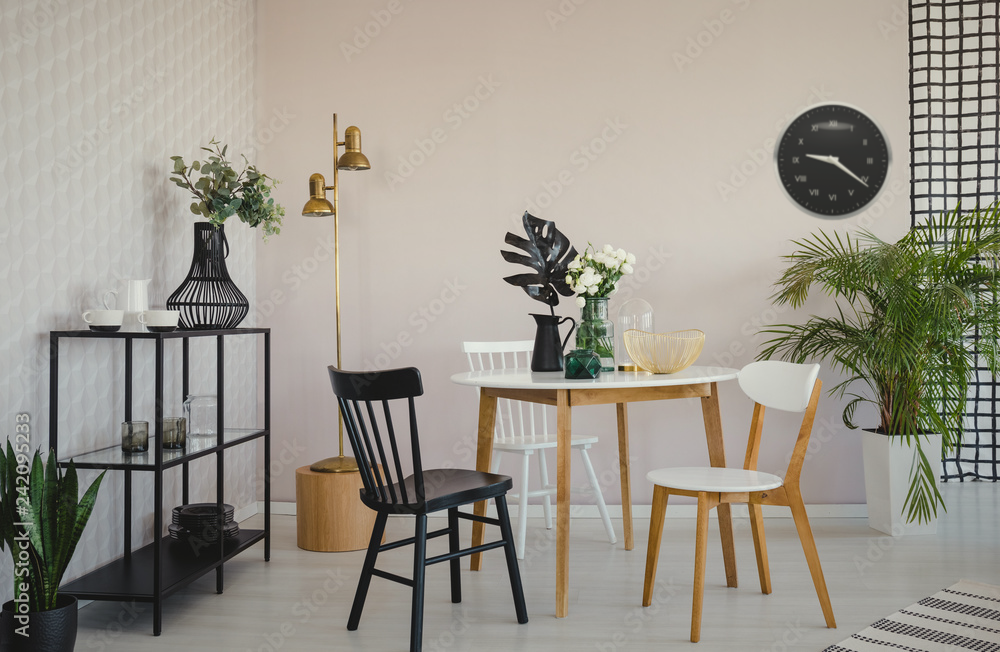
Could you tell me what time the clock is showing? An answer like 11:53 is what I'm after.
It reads 9:21
